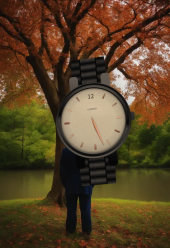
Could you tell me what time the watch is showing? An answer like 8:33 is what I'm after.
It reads 5:27
